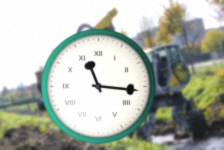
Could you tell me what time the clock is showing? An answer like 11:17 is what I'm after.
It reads 11:16
